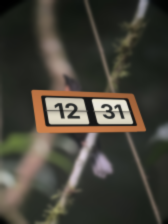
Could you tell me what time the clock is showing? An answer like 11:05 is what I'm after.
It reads 12:31
